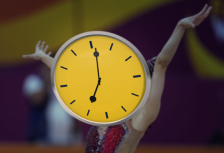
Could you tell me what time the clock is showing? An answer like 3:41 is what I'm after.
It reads 7:01
